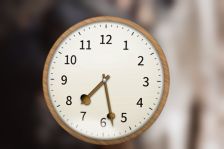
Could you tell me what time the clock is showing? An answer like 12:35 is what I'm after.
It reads 7:28
